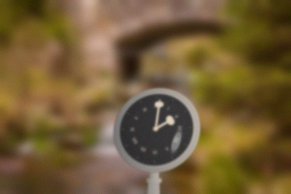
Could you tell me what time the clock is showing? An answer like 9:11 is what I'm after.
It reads 2:01
